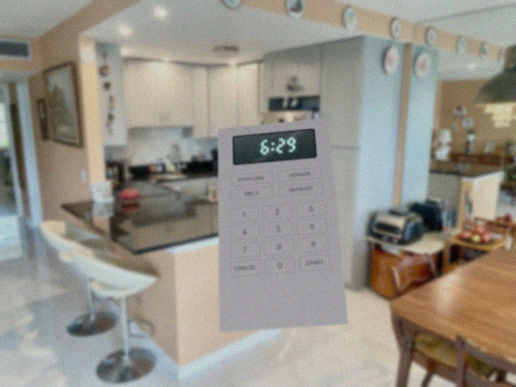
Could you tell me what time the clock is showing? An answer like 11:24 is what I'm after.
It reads 6:29
